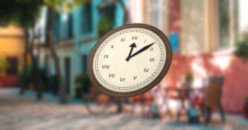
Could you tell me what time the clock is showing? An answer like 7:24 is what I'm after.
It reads 12:08
